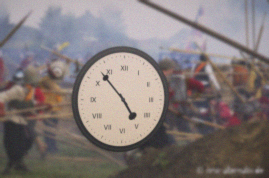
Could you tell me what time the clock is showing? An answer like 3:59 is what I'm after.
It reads 4:53
